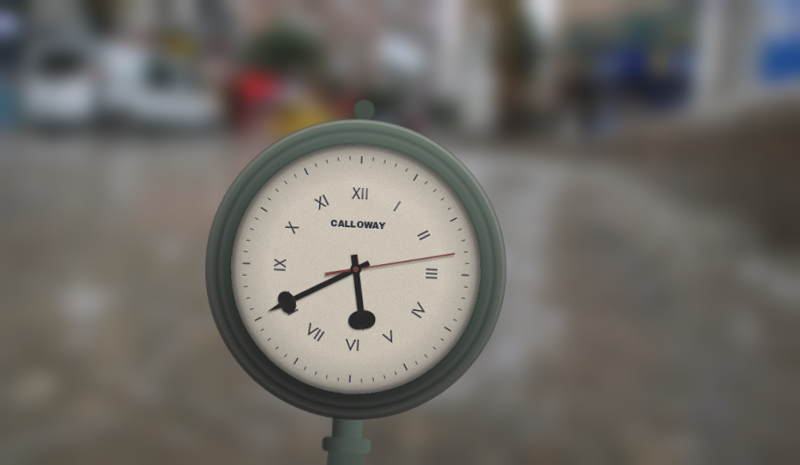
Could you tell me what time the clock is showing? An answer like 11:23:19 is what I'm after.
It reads 5:40:13
